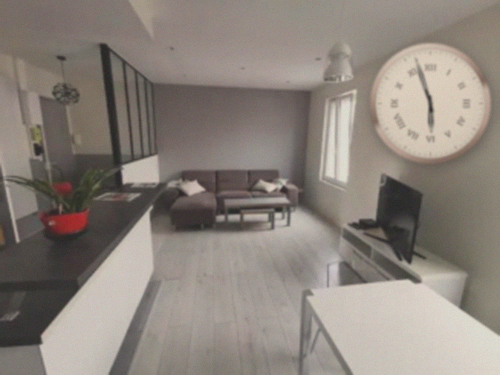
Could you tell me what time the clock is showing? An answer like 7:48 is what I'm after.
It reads 5:57
